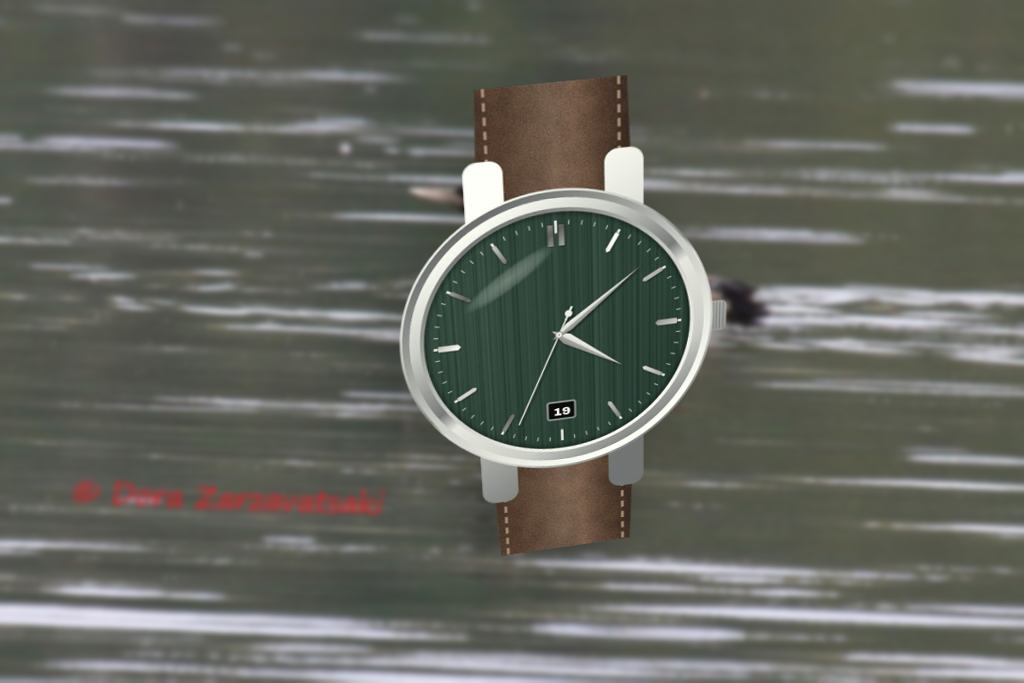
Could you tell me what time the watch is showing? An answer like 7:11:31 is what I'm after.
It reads 4:08:34
